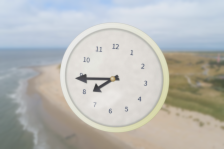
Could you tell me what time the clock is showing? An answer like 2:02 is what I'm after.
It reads 7:44
